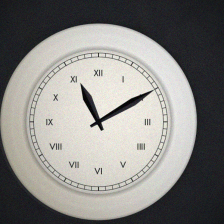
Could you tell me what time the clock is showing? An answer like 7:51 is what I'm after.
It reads 11:10
